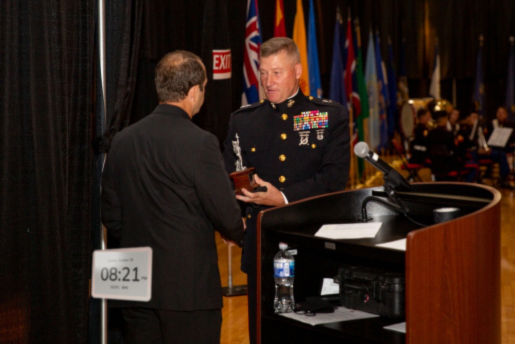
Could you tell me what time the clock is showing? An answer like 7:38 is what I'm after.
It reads 8:21
